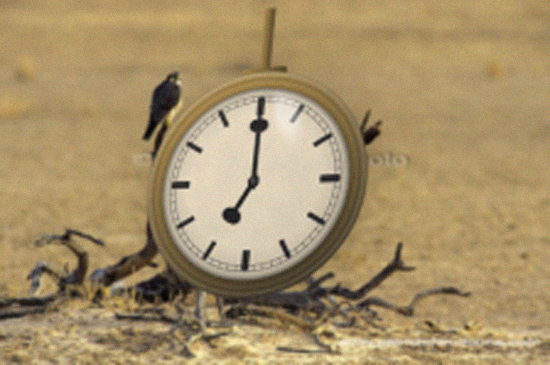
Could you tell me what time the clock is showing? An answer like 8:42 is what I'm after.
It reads 7:00
